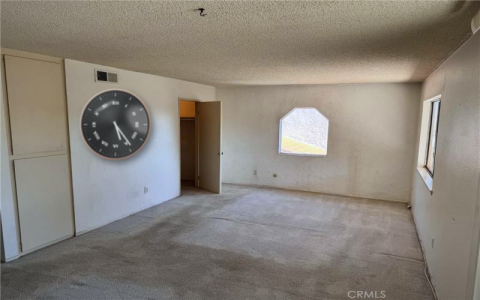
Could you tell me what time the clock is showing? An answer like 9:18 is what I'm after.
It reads 5:24
